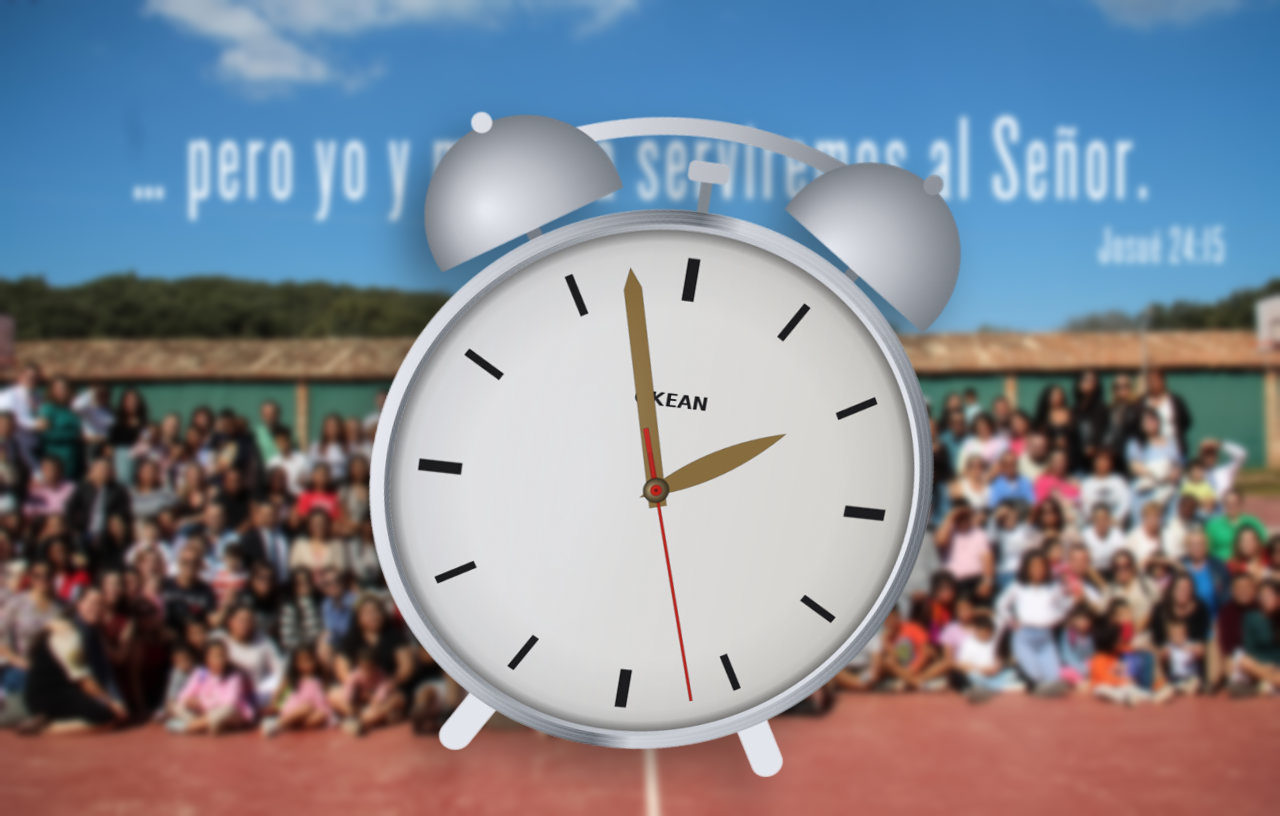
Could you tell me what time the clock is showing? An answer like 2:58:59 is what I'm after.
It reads 1:57:27
